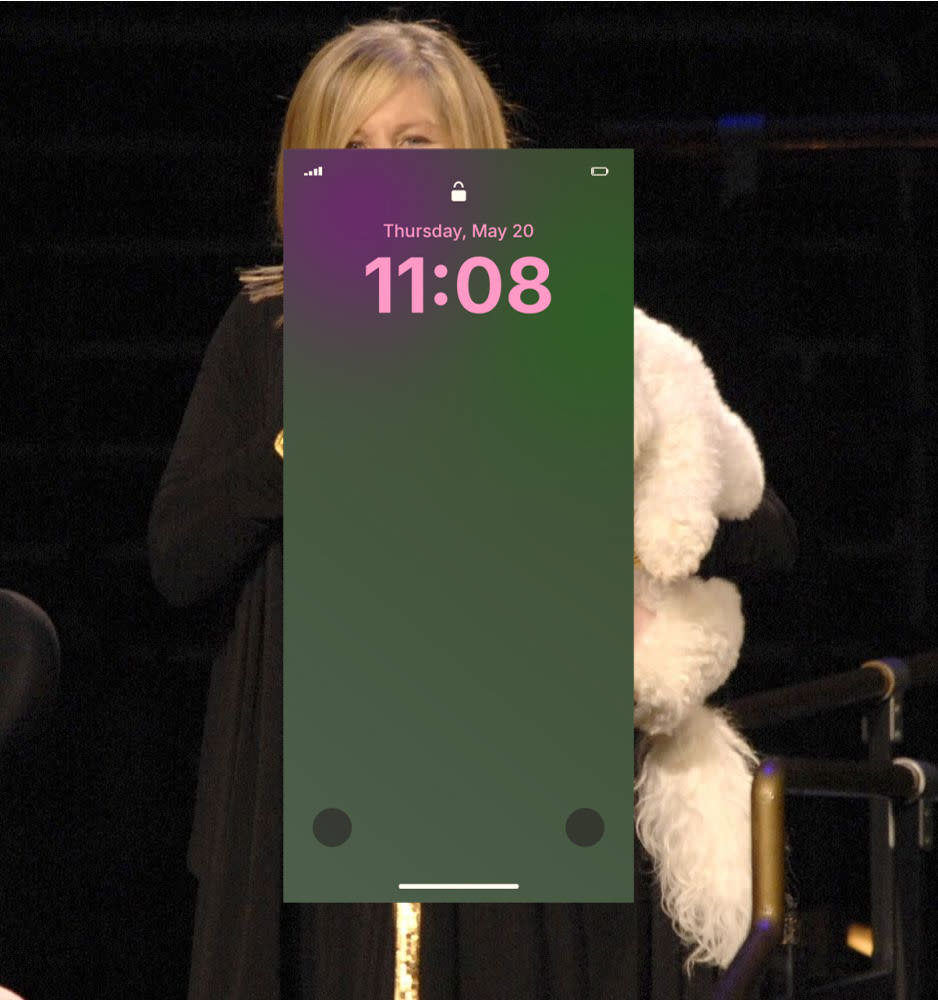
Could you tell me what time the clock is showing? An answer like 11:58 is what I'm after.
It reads 11:08
